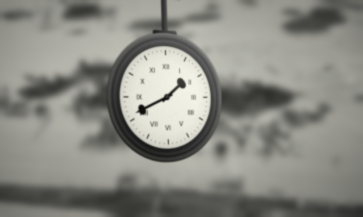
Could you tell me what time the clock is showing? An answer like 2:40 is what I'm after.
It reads 1:41
